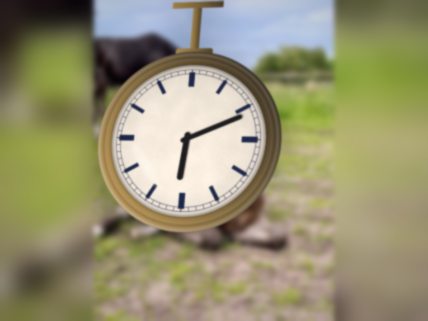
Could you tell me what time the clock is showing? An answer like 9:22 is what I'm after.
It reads 6:11
